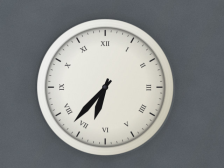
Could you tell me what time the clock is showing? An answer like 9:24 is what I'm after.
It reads 6:37
